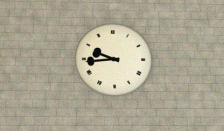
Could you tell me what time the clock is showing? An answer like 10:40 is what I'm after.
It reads 9:44
